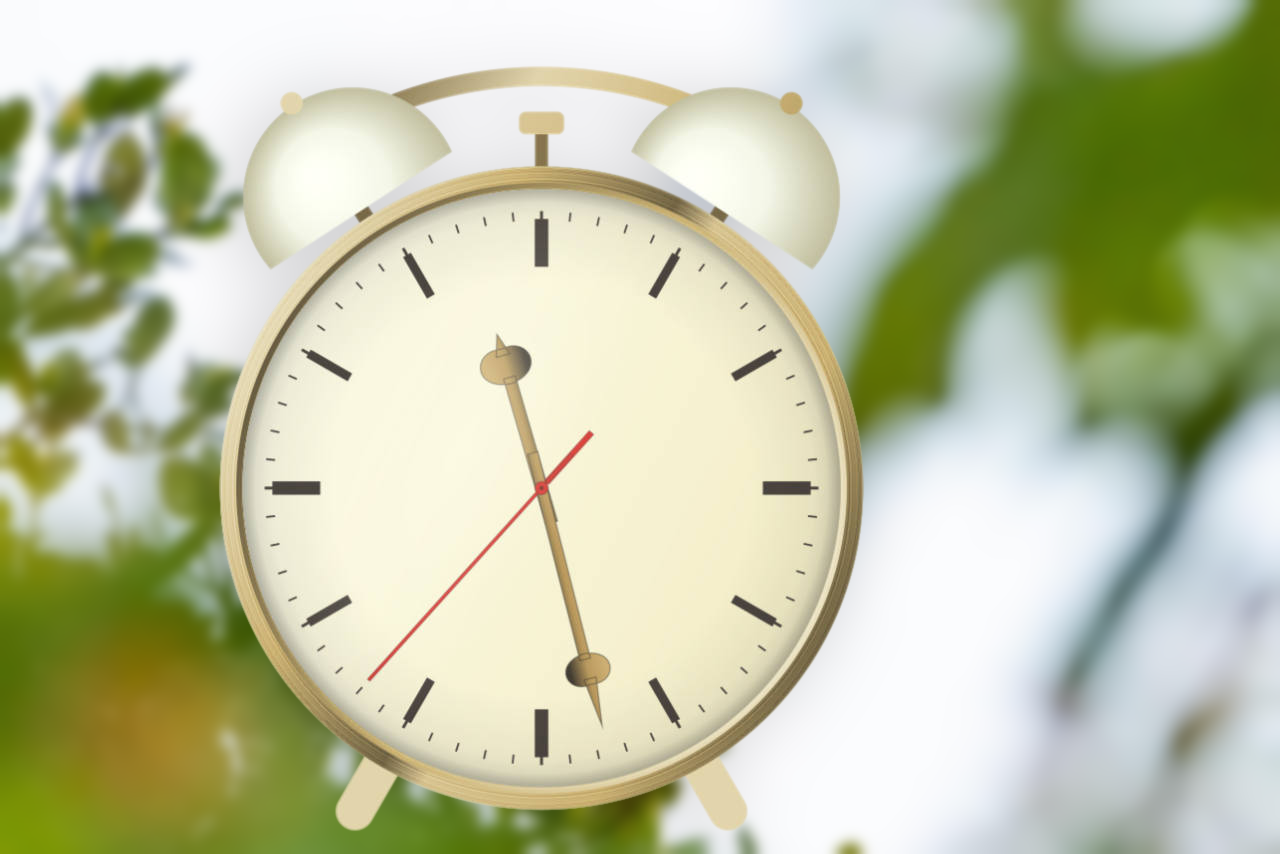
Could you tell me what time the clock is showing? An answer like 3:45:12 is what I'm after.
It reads 11:27:37
